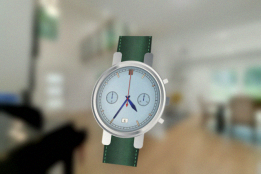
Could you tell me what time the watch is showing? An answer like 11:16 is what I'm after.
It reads 4:35
